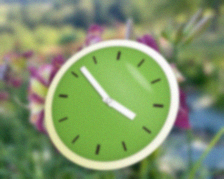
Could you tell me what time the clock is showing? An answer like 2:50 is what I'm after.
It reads 3:52
